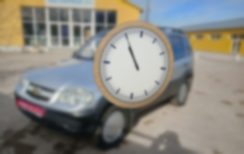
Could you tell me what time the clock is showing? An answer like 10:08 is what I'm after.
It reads 10:55
